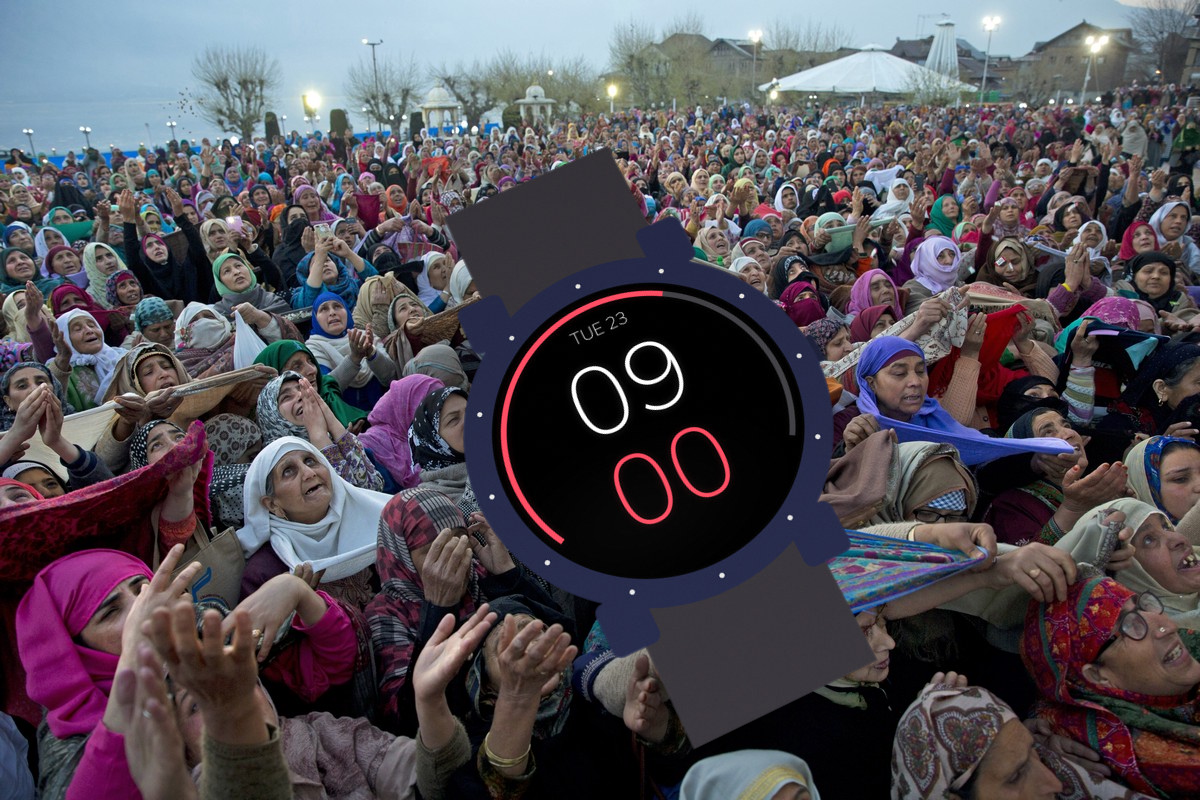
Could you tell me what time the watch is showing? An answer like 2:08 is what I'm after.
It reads 9:00
